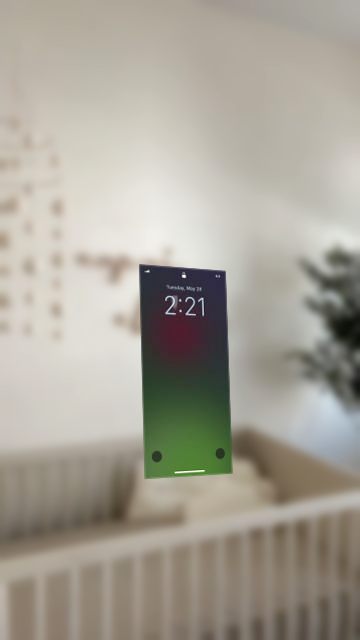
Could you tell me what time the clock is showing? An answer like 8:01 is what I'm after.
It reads 2:21
